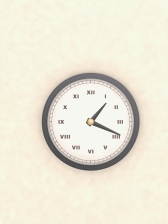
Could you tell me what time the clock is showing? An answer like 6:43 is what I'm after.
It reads 1:19
